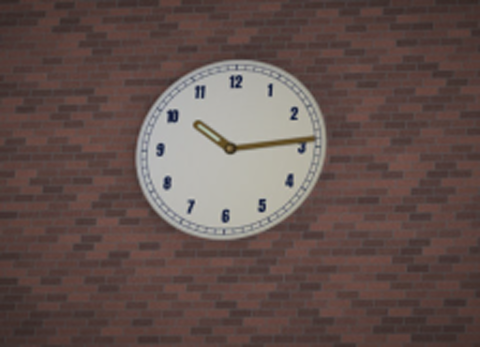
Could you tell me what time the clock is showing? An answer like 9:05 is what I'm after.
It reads 10:14
